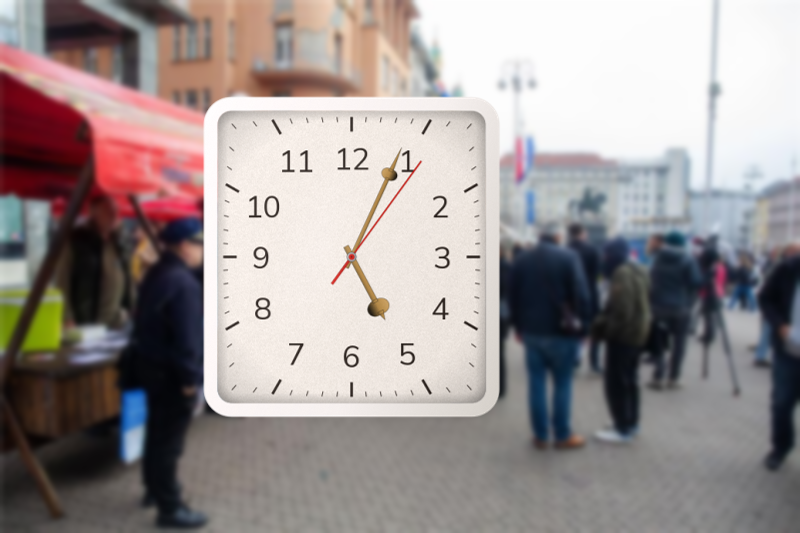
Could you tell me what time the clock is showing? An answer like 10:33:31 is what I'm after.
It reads 5:04:06
